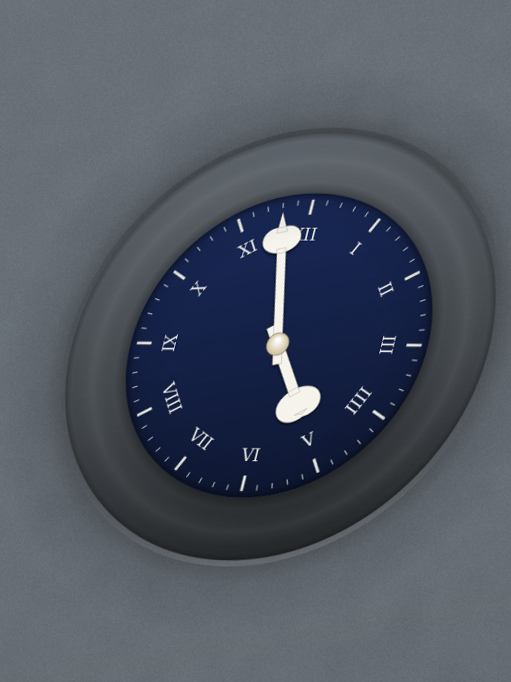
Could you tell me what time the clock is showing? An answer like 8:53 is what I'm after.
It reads 4:58
